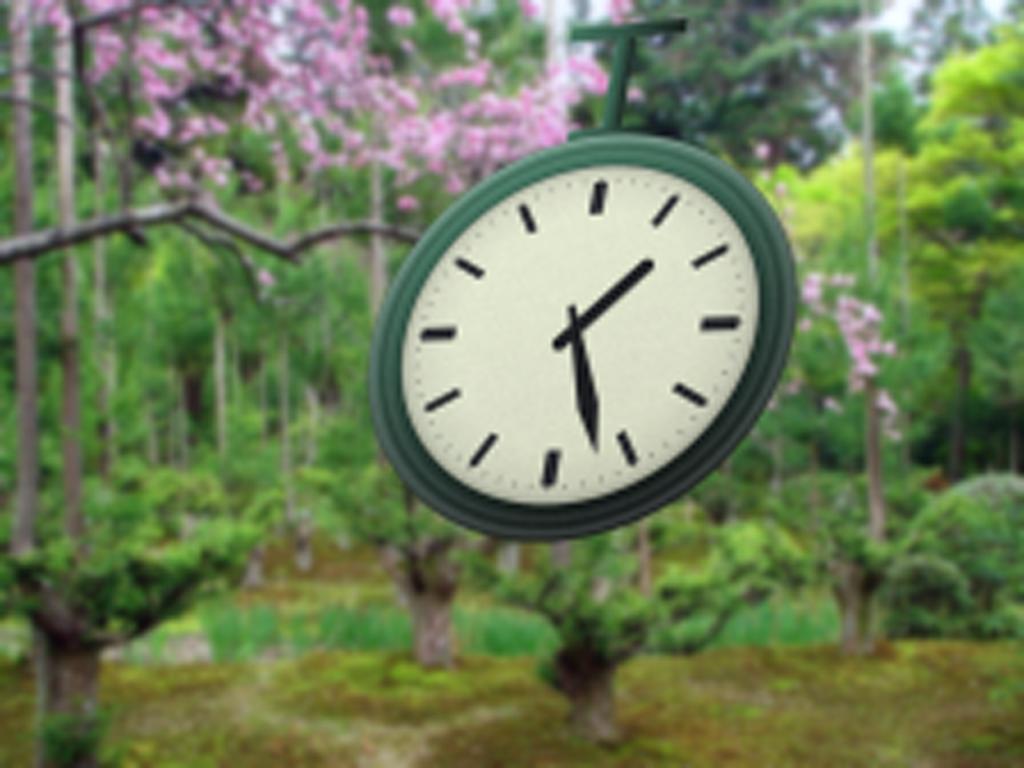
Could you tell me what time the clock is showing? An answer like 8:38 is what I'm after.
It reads 1:27
